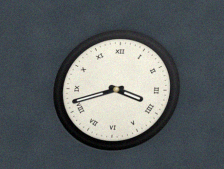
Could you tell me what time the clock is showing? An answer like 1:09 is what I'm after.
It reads 3:42
